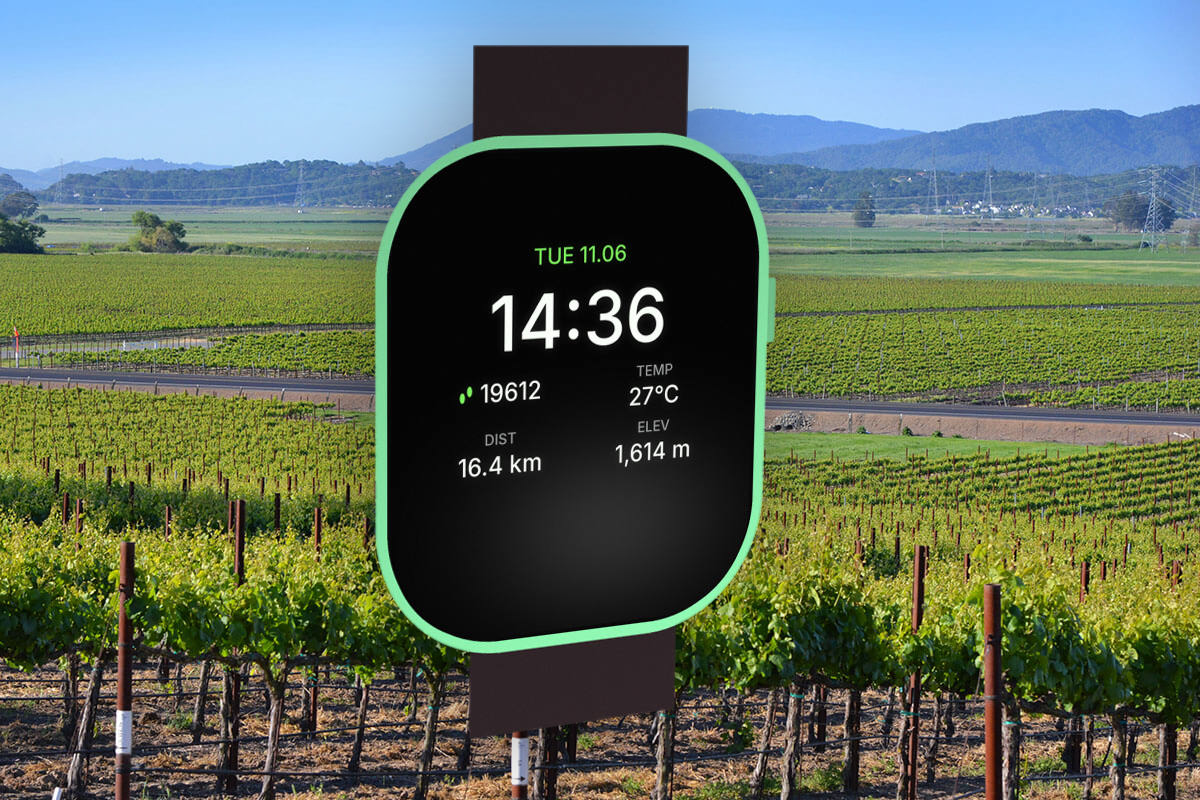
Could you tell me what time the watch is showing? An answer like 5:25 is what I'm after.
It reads 14:36
